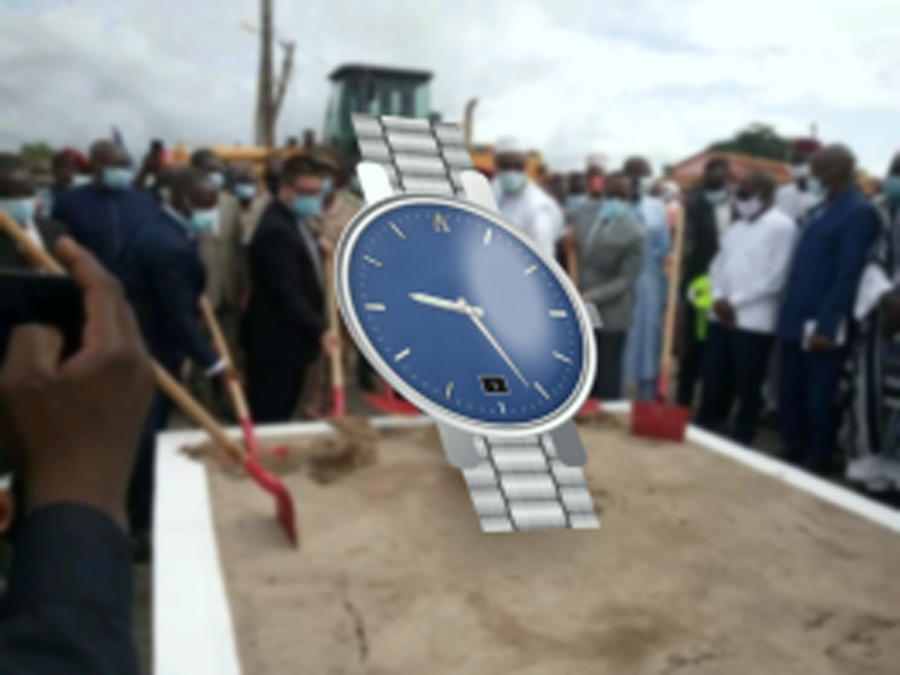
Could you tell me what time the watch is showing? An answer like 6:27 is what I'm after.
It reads 9:26
